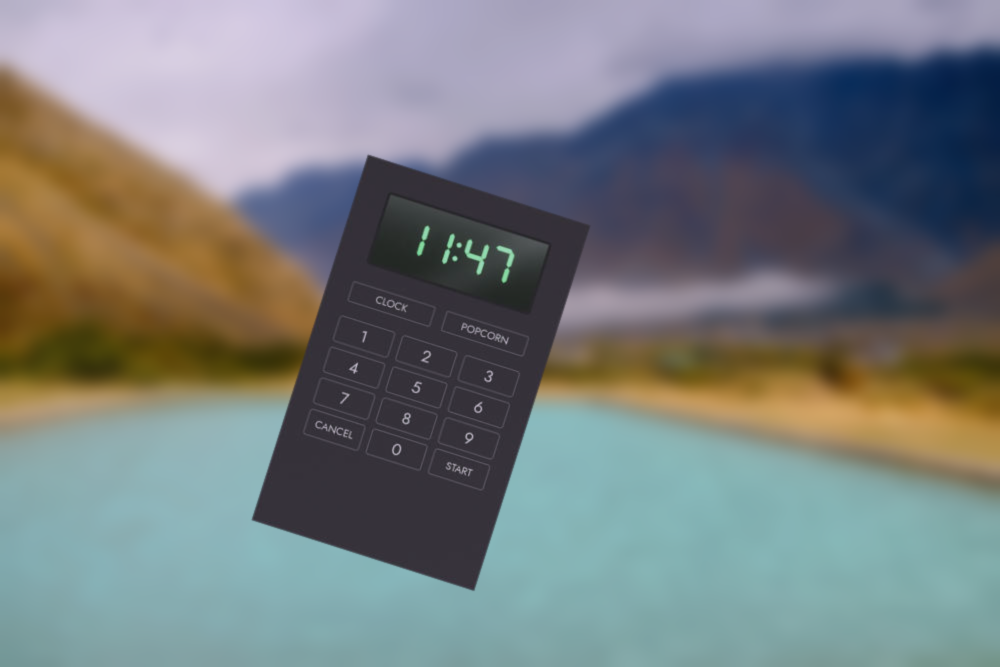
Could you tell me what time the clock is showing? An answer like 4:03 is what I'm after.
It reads 11:47
